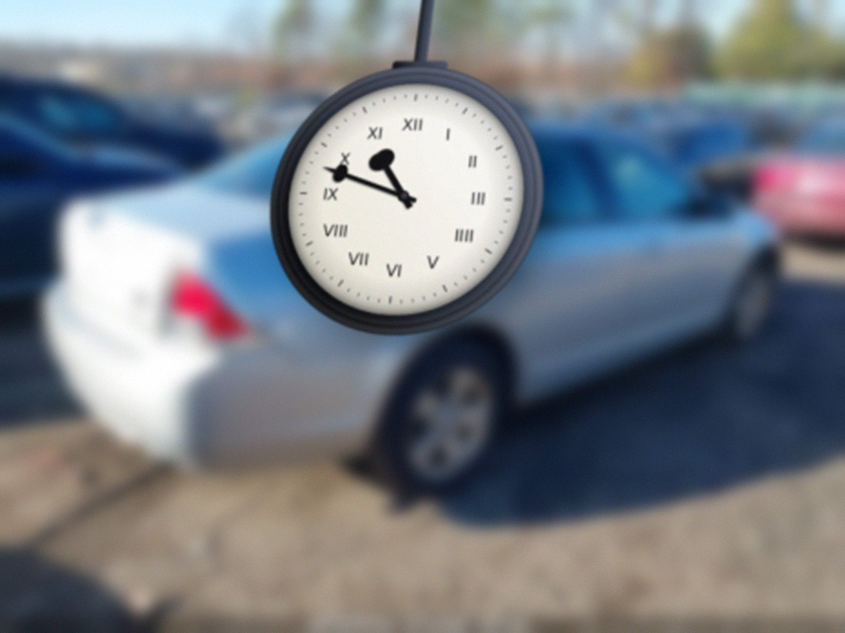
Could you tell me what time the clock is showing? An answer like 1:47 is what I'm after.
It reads 10:48
